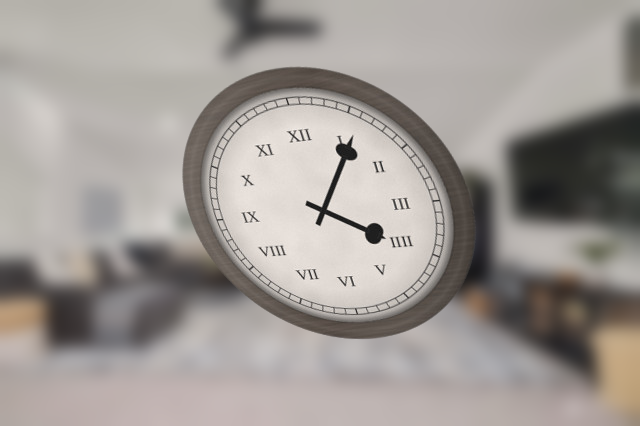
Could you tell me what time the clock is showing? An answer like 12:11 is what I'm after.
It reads 4:06
